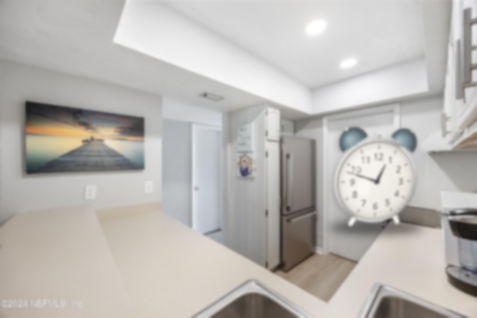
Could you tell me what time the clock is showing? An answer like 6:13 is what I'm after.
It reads 12:48
